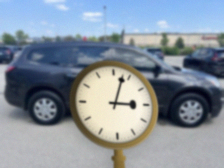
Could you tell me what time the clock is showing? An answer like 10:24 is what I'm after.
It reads 3:03
